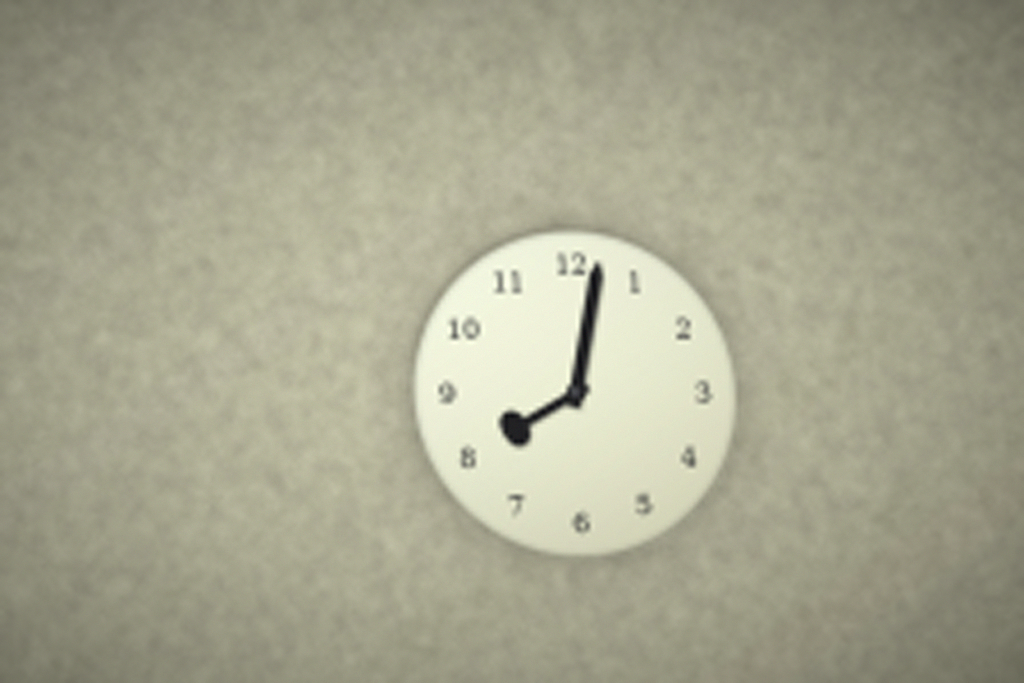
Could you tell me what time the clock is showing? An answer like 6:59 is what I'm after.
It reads 8:02
